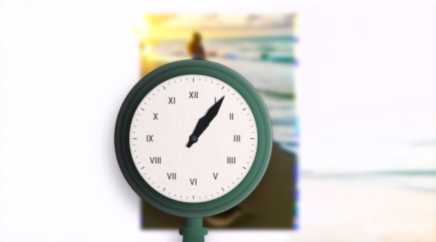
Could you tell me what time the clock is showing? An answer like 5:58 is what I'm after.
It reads 1:06
